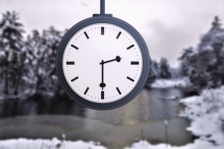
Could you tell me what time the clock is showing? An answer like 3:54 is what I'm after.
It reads 2:30
